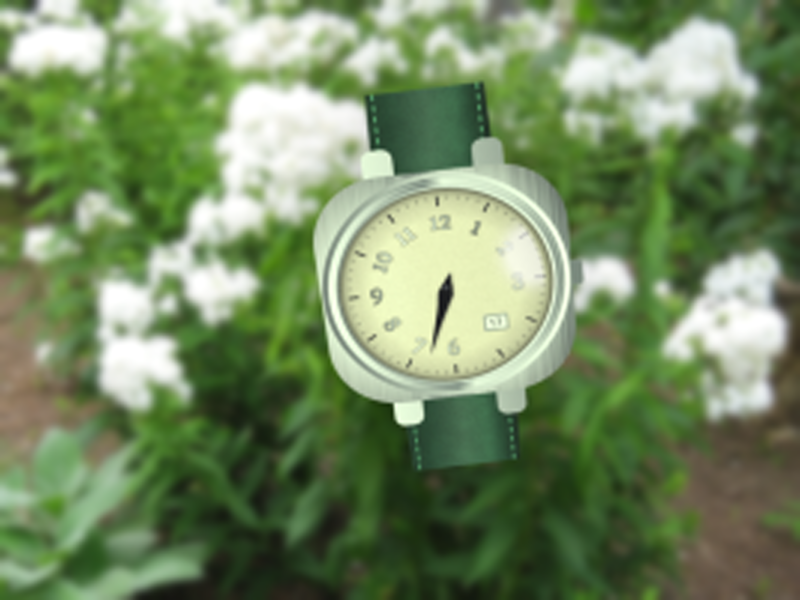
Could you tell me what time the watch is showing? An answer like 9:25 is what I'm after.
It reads 6:33
